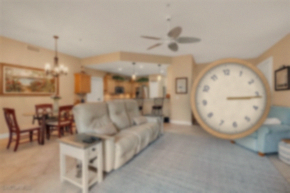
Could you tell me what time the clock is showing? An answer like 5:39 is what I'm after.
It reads 3:16
